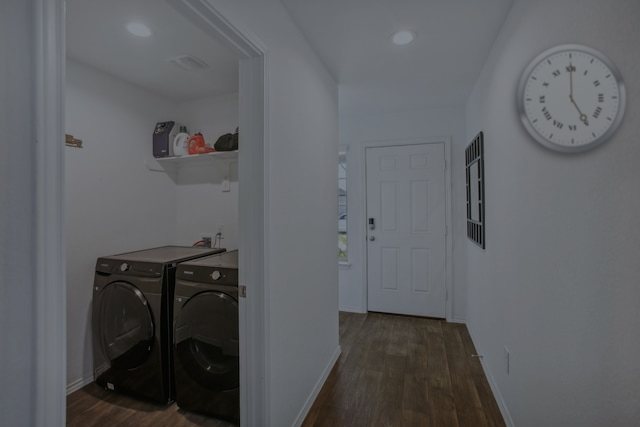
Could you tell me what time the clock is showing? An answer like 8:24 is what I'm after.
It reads 5:00
